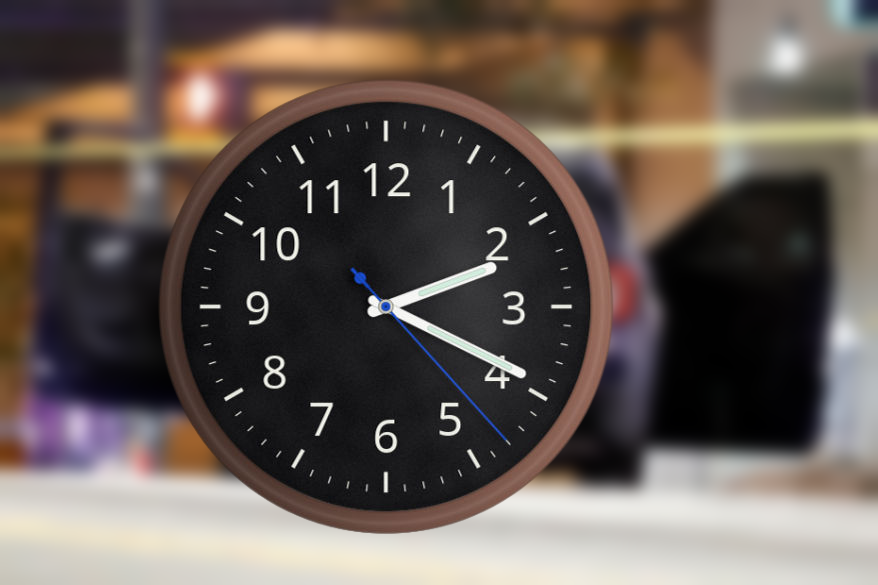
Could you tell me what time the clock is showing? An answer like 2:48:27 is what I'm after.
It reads 2:19:23
